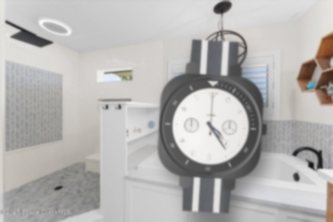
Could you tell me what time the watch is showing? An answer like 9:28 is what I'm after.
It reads 4:24
